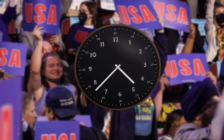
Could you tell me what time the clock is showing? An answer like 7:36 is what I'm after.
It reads 4:38
